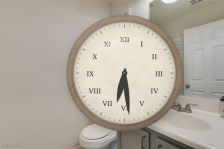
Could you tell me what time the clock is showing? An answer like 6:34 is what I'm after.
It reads 6:29
